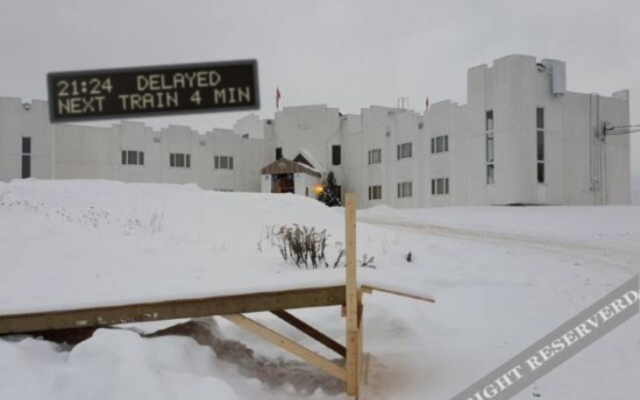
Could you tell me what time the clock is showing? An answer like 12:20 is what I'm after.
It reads 21:24
